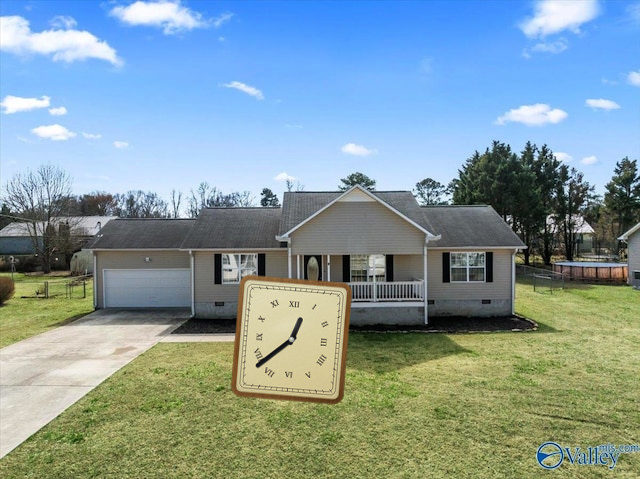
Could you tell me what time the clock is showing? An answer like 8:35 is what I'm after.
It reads 12:38
